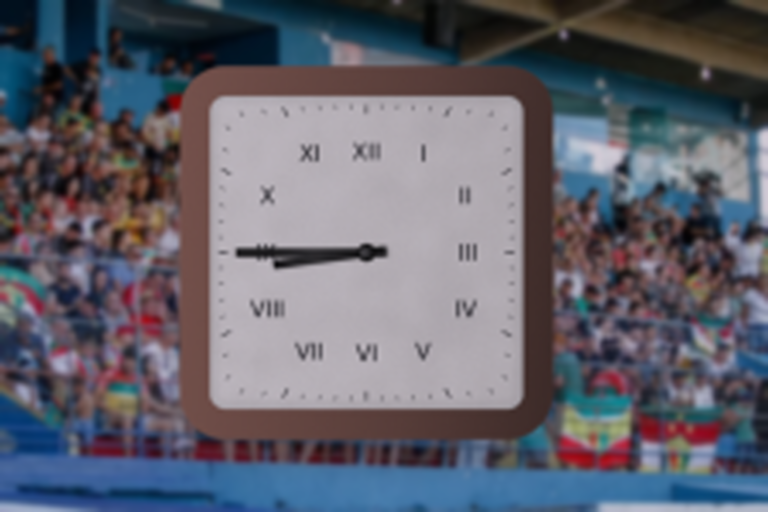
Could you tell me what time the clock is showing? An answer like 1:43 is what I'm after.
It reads 8:45
